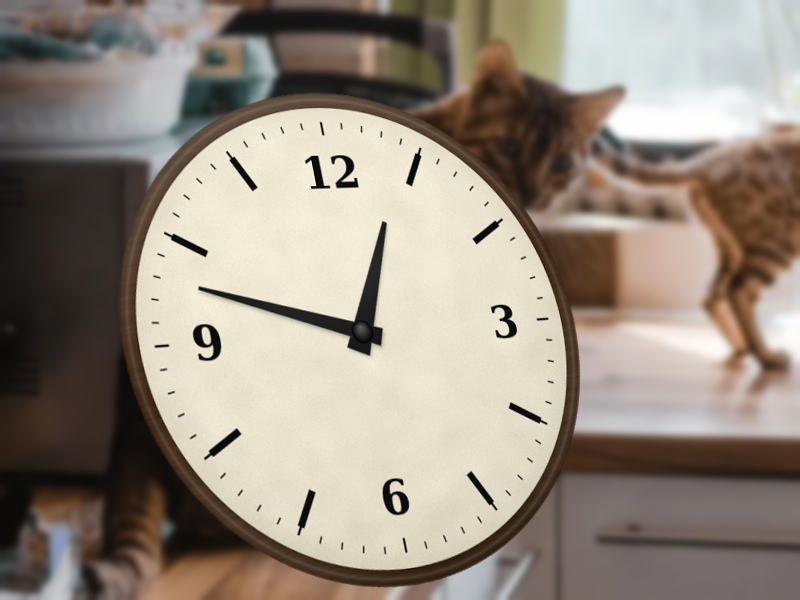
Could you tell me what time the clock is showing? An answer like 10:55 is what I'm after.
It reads 12:48
